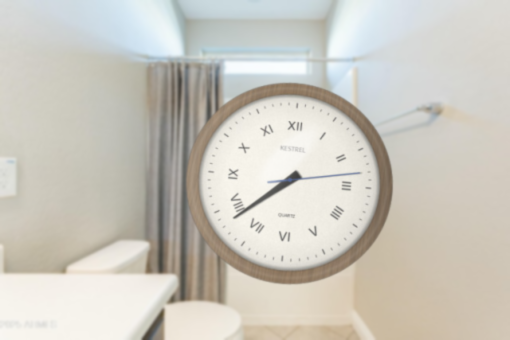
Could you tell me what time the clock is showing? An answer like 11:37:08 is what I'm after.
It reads 7:38:13
